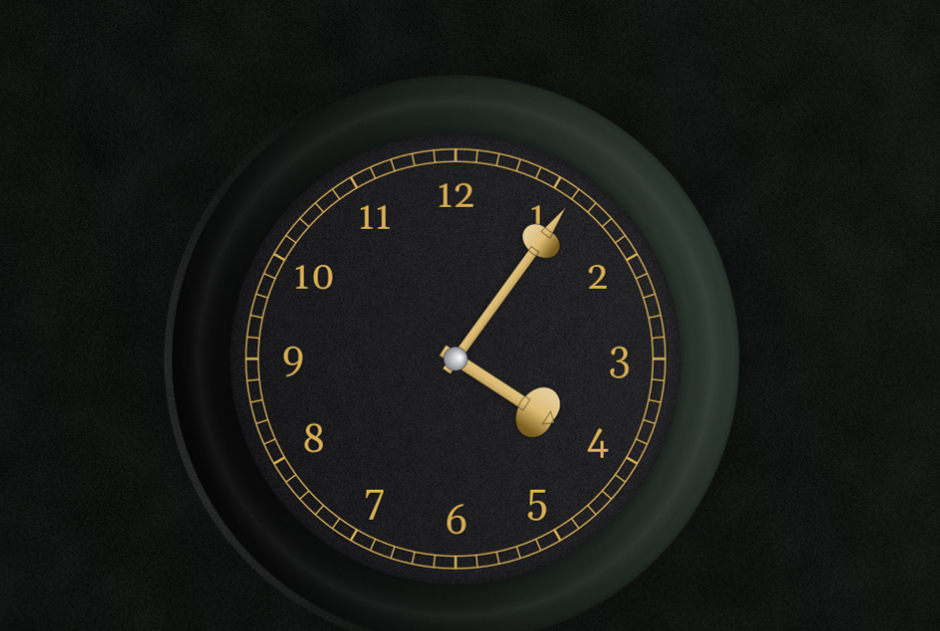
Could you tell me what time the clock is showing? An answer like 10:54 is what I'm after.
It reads 4:06
